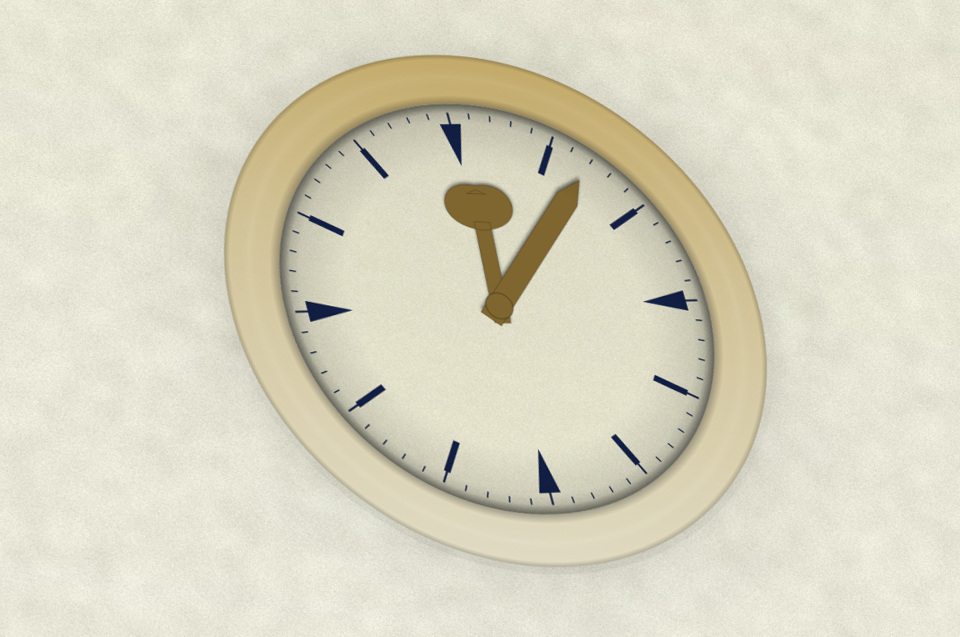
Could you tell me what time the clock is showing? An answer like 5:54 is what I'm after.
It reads 12:07
